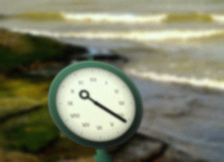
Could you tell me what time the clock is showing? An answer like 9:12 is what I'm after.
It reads 10:21
